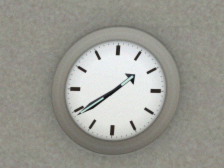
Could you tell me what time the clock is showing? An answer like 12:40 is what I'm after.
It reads 1:39
